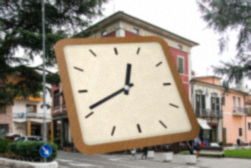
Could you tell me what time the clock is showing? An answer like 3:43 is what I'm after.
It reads 12:41
